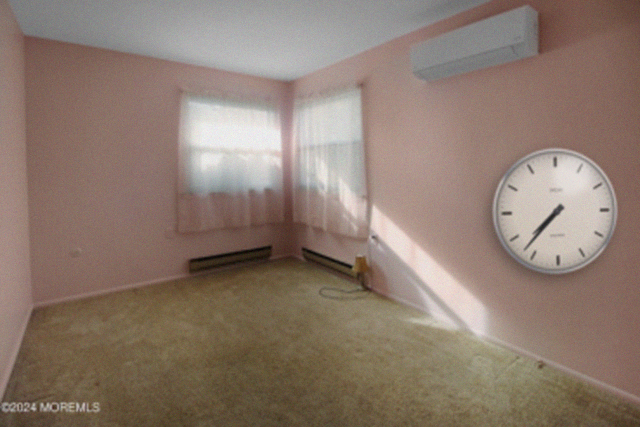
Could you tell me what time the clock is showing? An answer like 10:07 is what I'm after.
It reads 7:37
